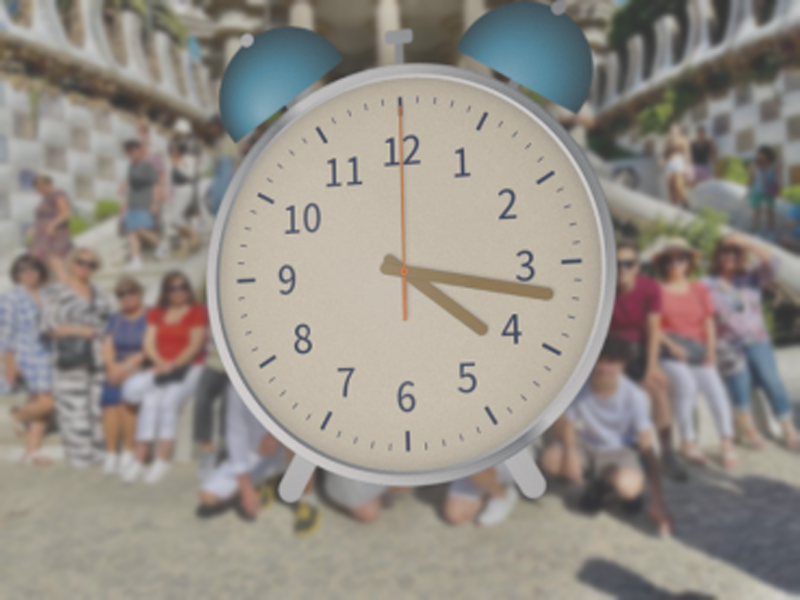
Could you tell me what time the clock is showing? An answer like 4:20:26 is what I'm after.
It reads 4:17:00
